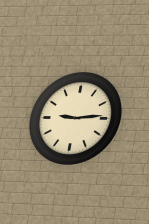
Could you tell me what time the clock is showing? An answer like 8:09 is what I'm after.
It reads 9:14
